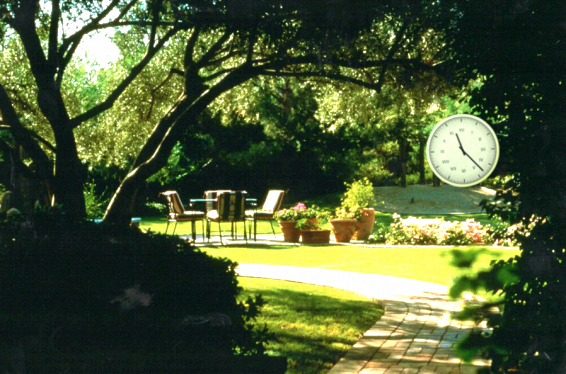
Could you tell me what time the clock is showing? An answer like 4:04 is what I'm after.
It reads 11:23
